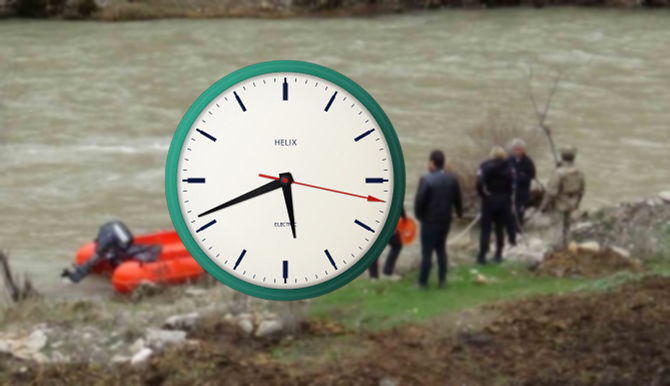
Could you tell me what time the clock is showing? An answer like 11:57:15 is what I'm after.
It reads 5:41:17
